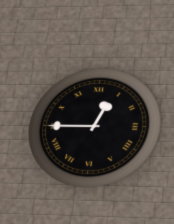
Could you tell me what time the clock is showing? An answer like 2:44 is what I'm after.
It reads 12:45
